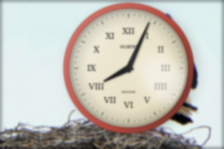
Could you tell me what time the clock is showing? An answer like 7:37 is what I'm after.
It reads 8:04
